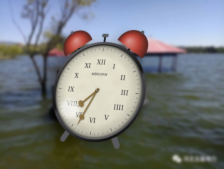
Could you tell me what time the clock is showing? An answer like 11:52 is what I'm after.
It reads 7:34
